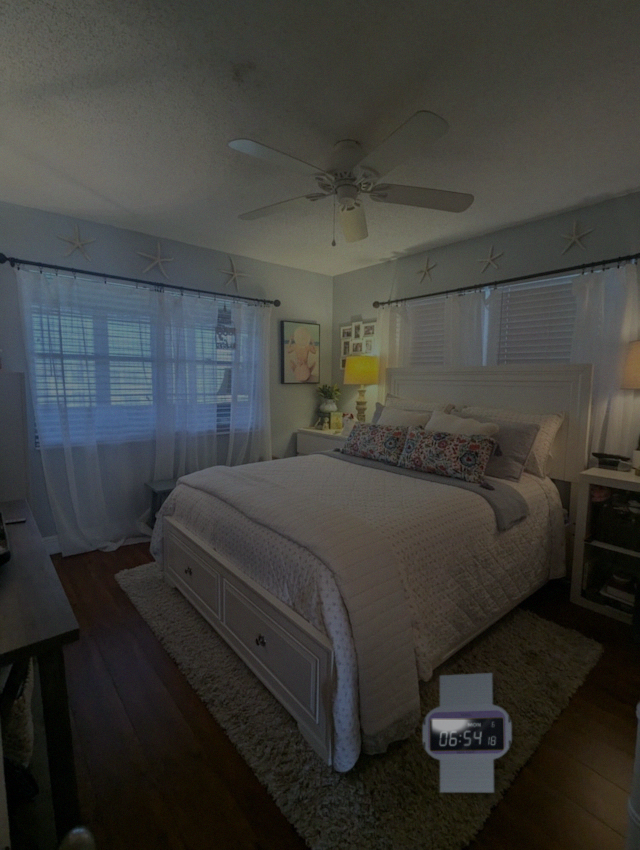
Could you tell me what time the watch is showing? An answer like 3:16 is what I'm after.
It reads 6:54
